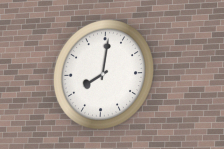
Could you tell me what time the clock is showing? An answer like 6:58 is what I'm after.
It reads 8:01
